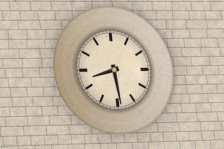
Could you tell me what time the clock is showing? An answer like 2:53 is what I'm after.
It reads 8:29
